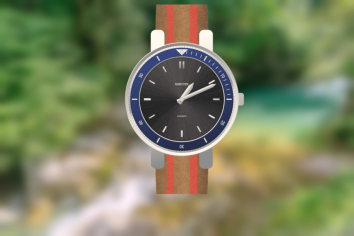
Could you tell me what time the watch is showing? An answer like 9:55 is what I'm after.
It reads 1:11
